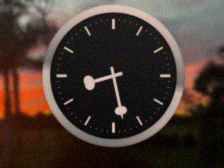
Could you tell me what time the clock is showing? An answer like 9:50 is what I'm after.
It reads 8:28
